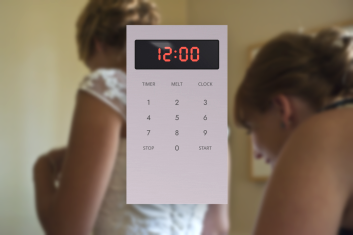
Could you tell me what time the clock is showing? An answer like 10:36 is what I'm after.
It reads 12:00
